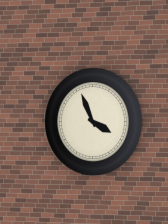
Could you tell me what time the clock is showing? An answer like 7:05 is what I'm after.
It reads 3:56
